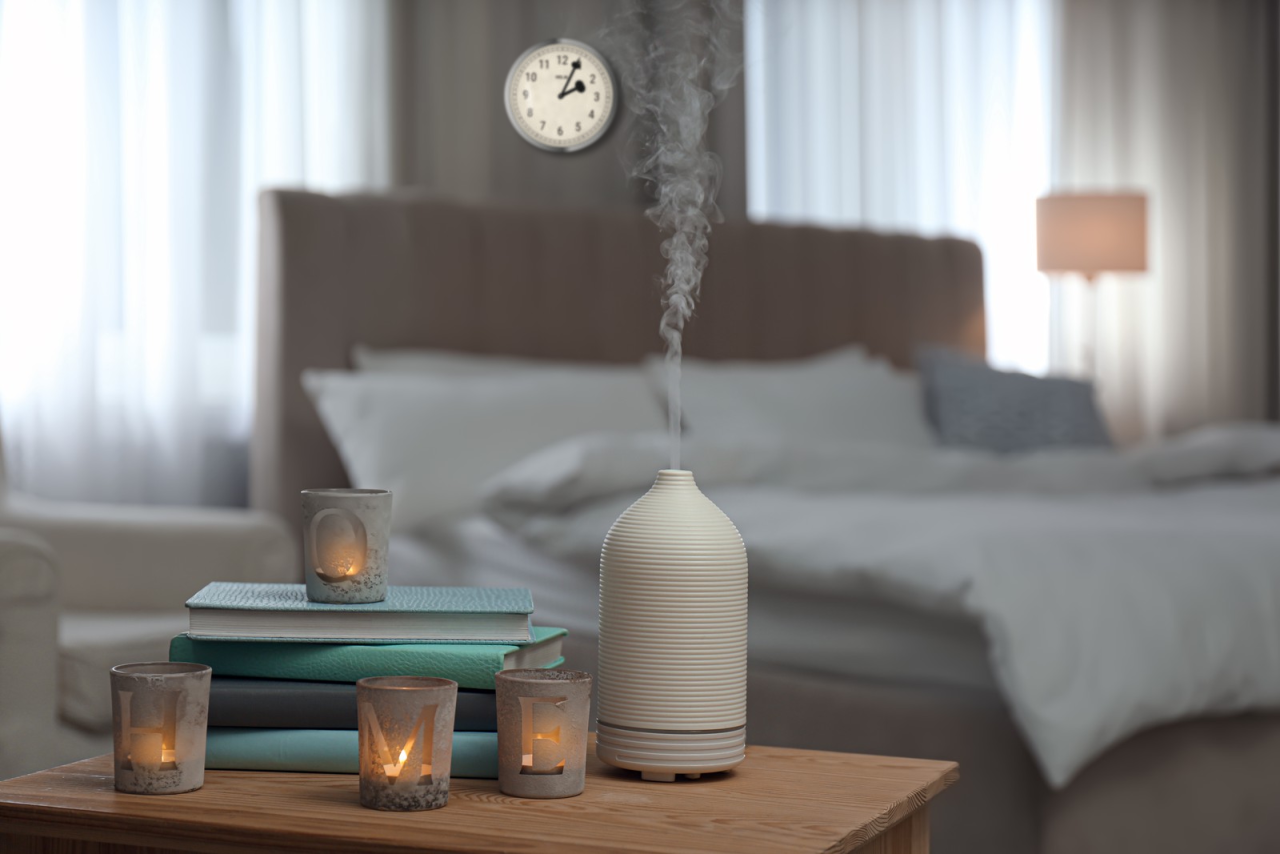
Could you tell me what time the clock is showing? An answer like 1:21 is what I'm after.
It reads 2:04
